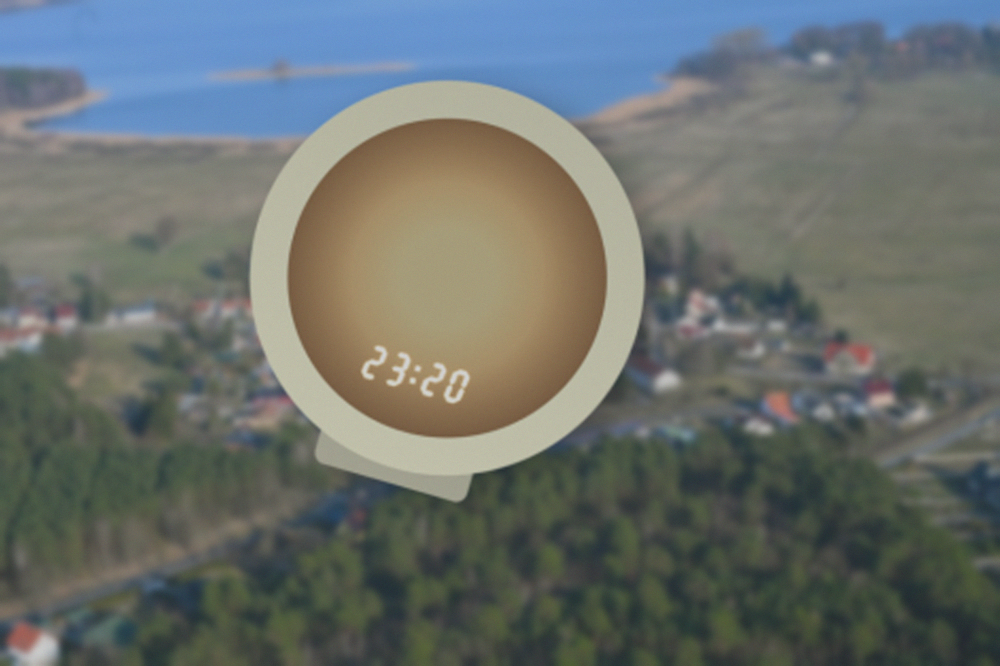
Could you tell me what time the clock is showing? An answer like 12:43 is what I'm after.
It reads 23:20
